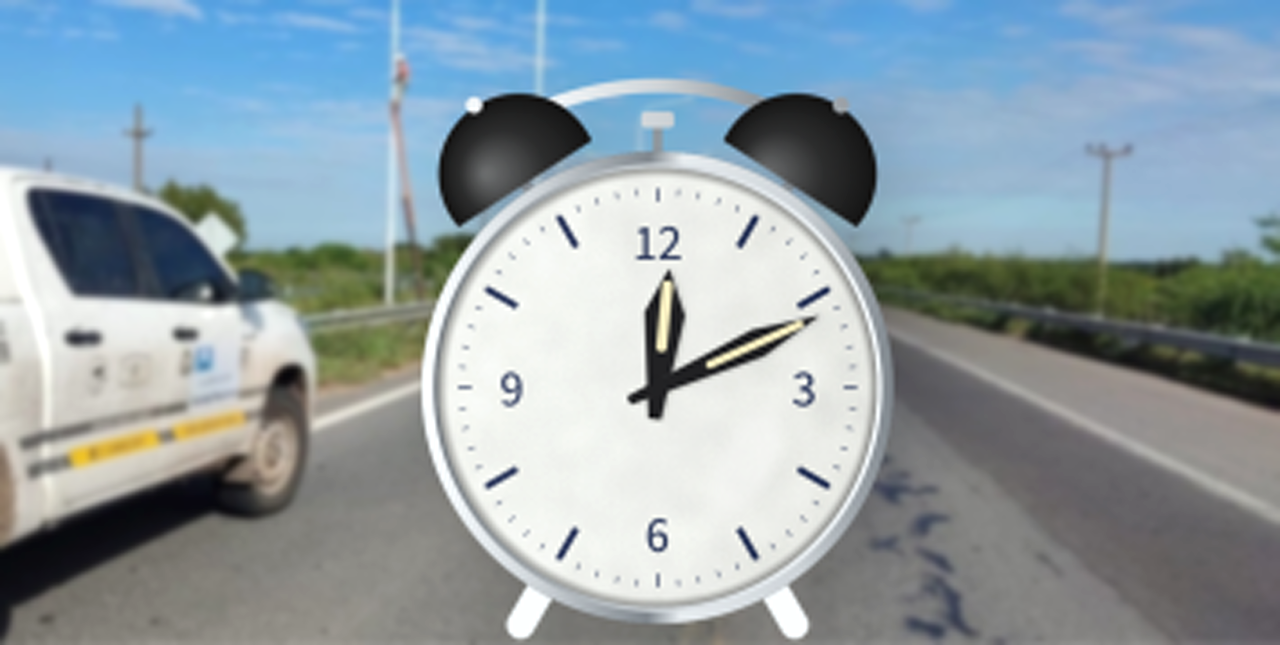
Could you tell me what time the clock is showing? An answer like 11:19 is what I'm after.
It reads 12:11
